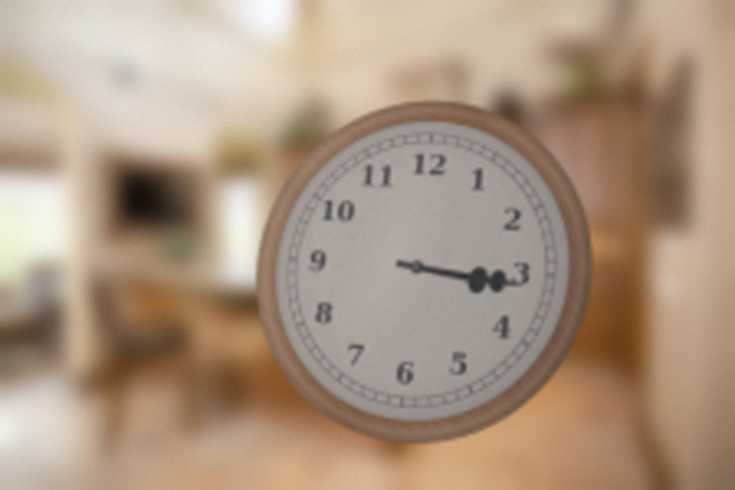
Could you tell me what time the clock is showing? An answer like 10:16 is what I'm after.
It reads 3:16
